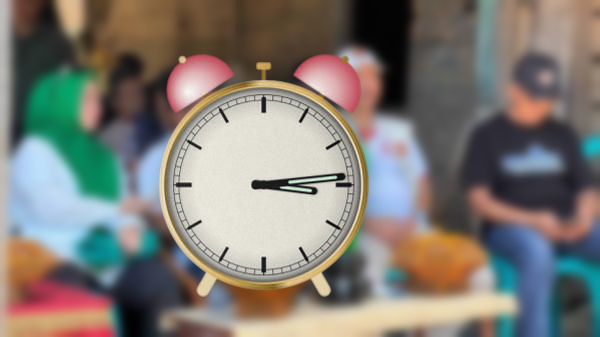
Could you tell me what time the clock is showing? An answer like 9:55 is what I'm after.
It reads 3:14
